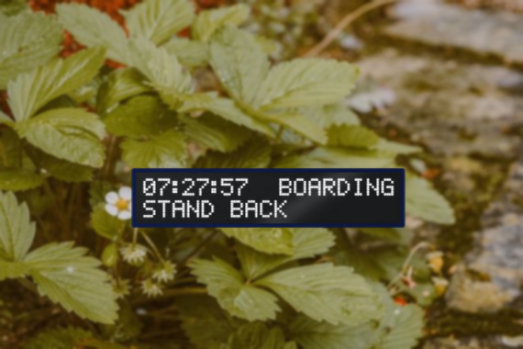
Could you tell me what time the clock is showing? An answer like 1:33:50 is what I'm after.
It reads 7:27:57
